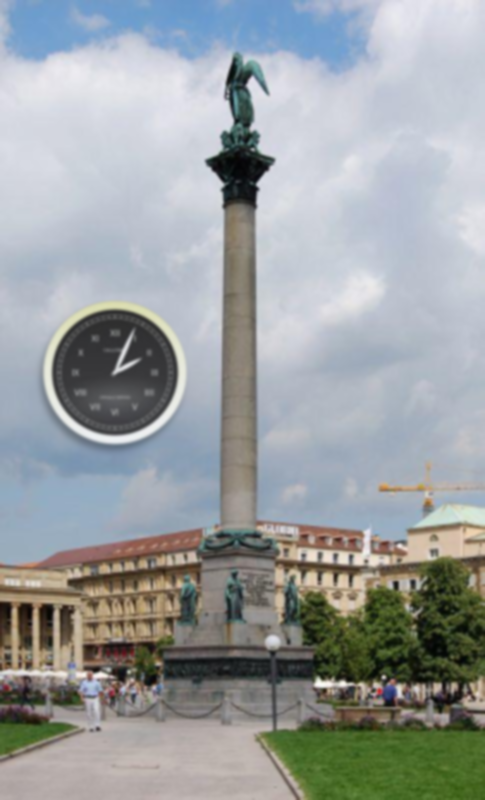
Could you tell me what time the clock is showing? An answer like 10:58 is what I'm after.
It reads 2:04
